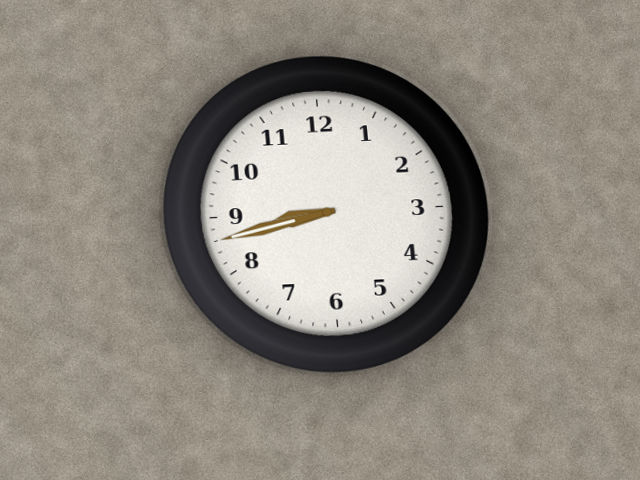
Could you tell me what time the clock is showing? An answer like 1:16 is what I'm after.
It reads 8:43
